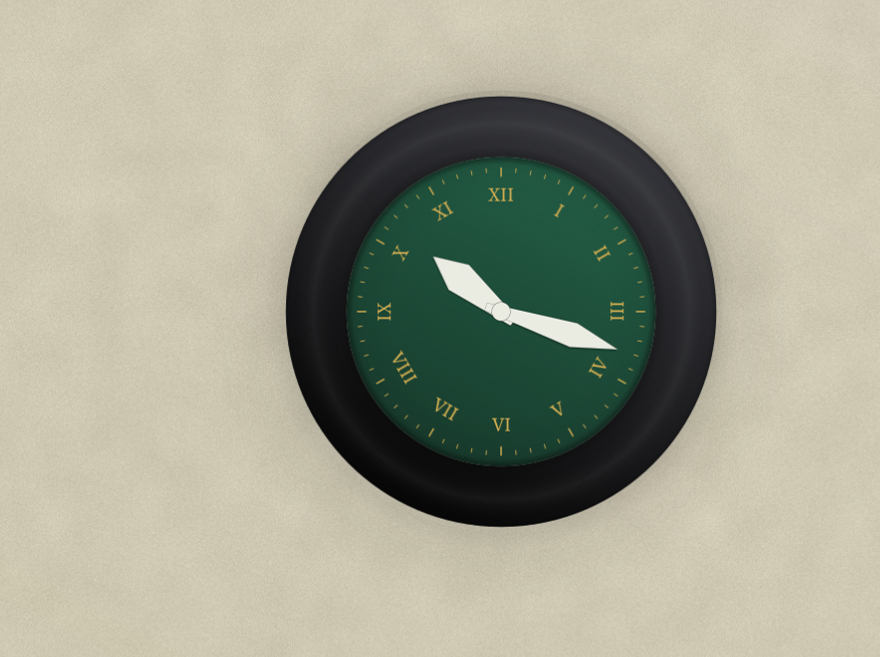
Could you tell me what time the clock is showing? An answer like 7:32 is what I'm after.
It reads 10:18
